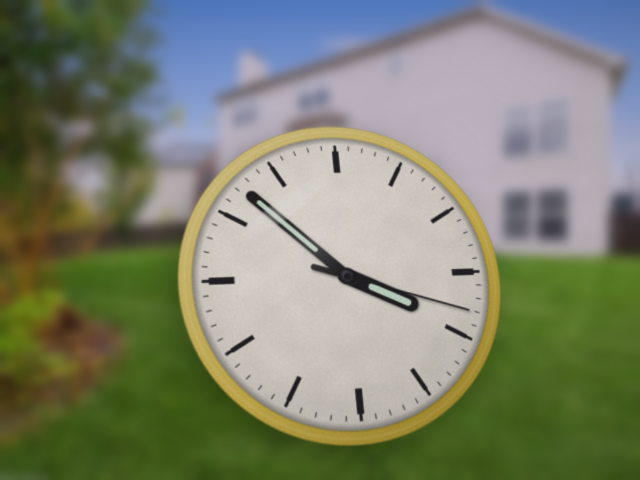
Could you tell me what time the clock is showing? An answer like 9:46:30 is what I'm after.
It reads 3:52:18
